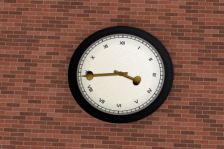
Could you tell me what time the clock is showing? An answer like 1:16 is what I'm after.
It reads 3:44
